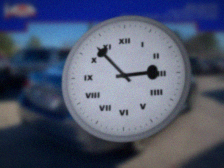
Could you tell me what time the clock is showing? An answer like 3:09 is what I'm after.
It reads 2:53
